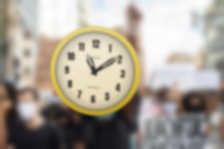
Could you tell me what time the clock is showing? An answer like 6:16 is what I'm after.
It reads 11:09
